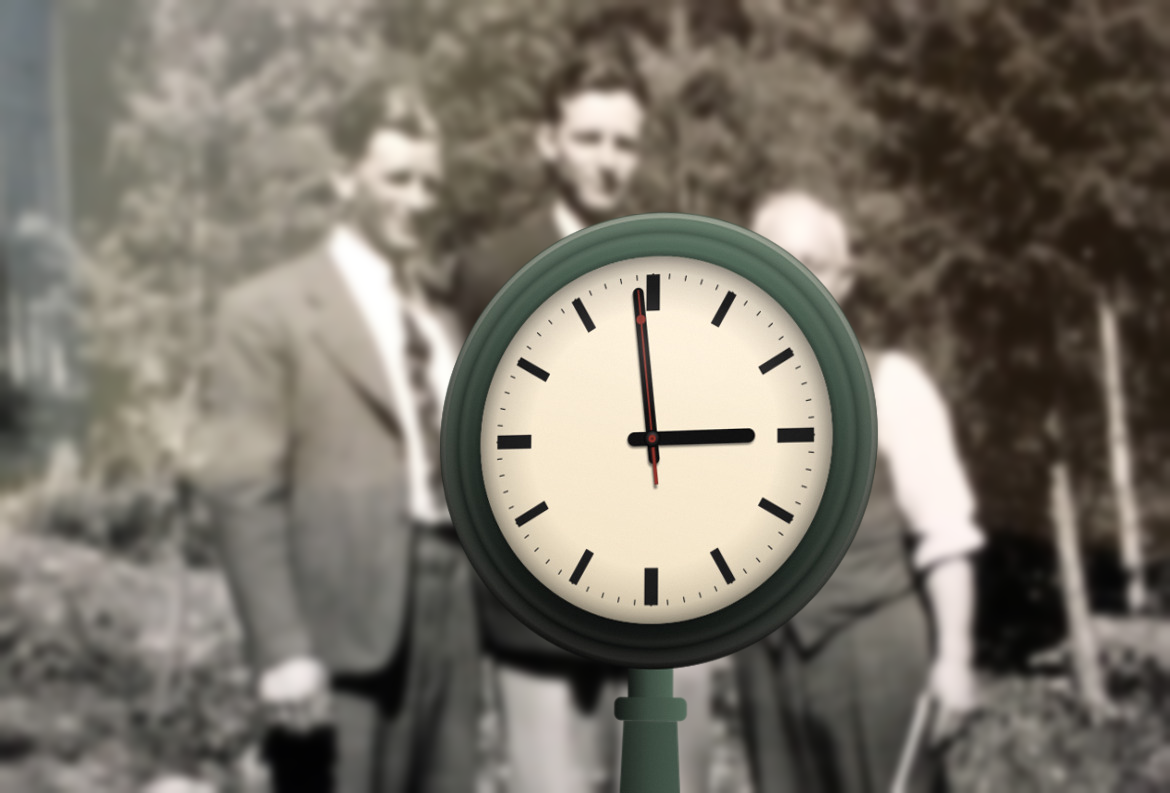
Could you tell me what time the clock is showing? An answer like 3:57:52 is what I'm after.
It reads 2:58:59
